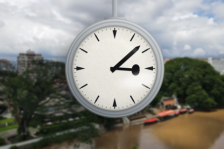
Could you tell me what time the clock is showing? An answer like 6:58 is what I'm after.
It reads 3:08
